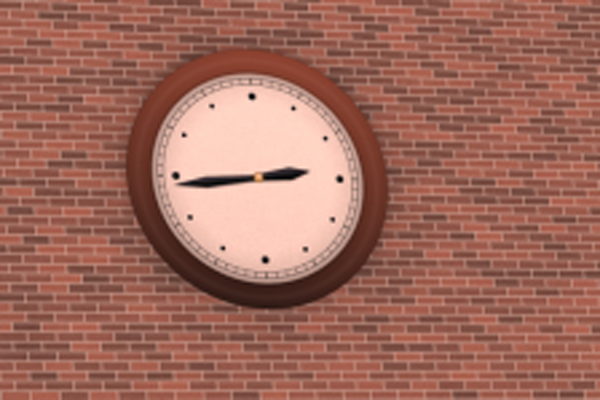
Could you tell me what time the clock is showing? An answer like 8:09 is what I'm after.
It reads 2:44
